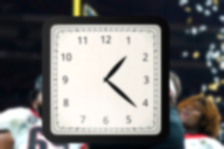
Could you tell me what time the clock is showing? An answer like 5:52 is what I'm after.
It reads 1:22
